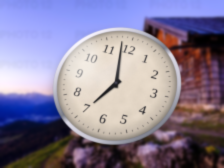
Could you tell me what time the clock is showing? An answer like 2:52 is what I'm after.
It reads 6:58
